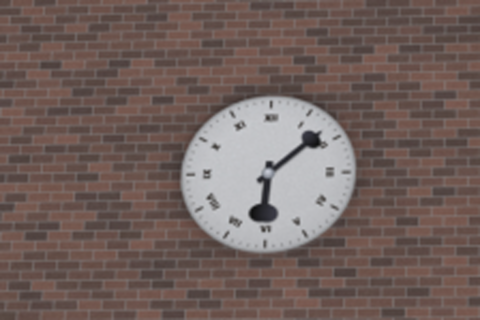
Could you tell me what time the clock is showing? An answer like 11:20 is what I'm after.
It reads 6:08
